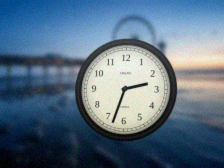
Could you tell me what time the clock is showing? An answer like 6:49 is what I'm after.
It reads 2:33
